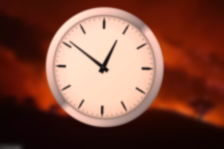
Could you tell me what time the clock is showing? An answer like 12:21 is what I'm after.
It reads 12:51
